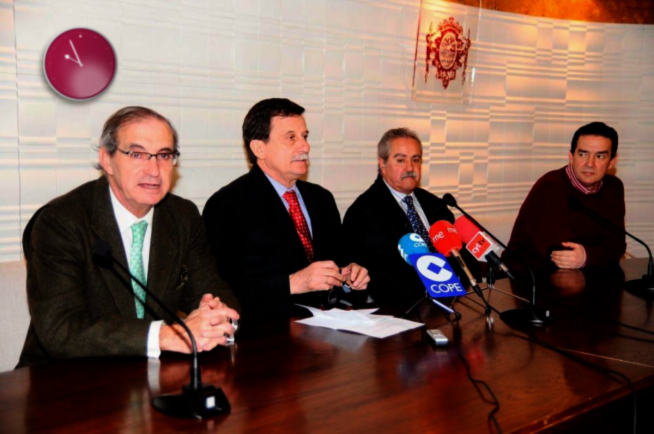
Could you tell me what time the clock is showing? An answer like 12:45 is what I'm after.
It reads 9:56
